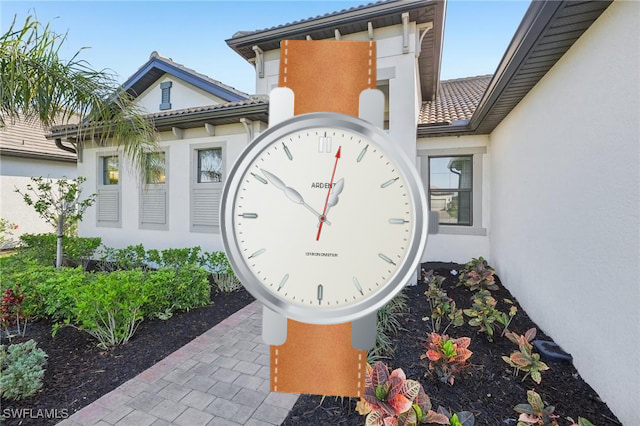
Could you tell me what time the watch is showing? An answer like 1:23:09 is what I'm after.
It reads 12:51:02
